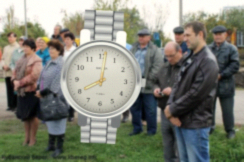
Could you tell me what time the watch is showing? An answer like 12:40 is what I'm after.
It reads 8:01
